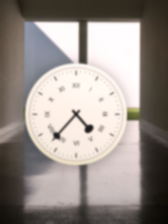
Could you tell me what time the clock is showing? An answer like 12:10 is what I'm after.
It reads 4:37
